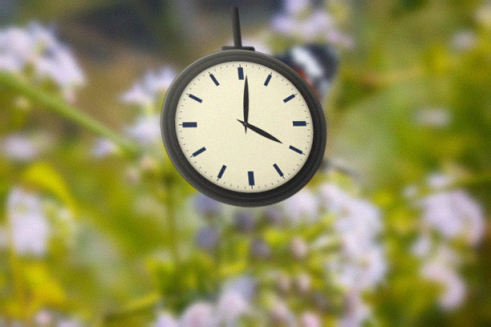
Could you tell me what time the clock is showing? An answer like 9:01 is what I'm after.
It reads 4:01
